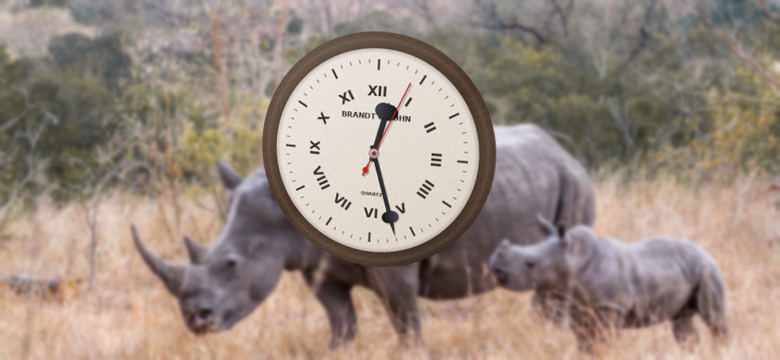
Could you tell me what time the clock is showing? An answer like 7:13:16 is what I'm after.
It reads 12:27:04
